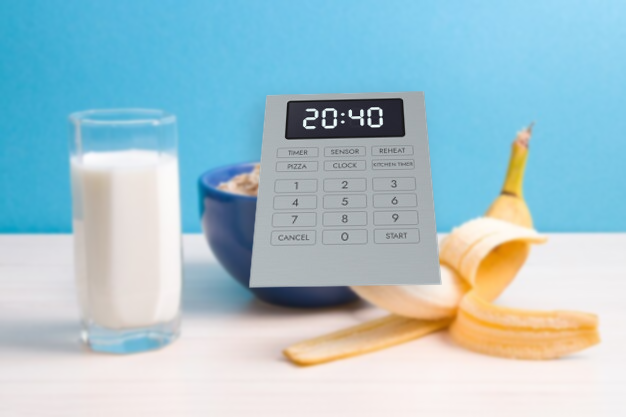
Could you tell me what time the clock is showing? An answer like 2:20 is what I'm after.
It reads 20:40
